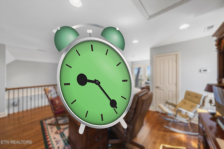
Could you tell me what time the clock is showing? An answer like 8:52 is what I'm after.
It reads 9:24
